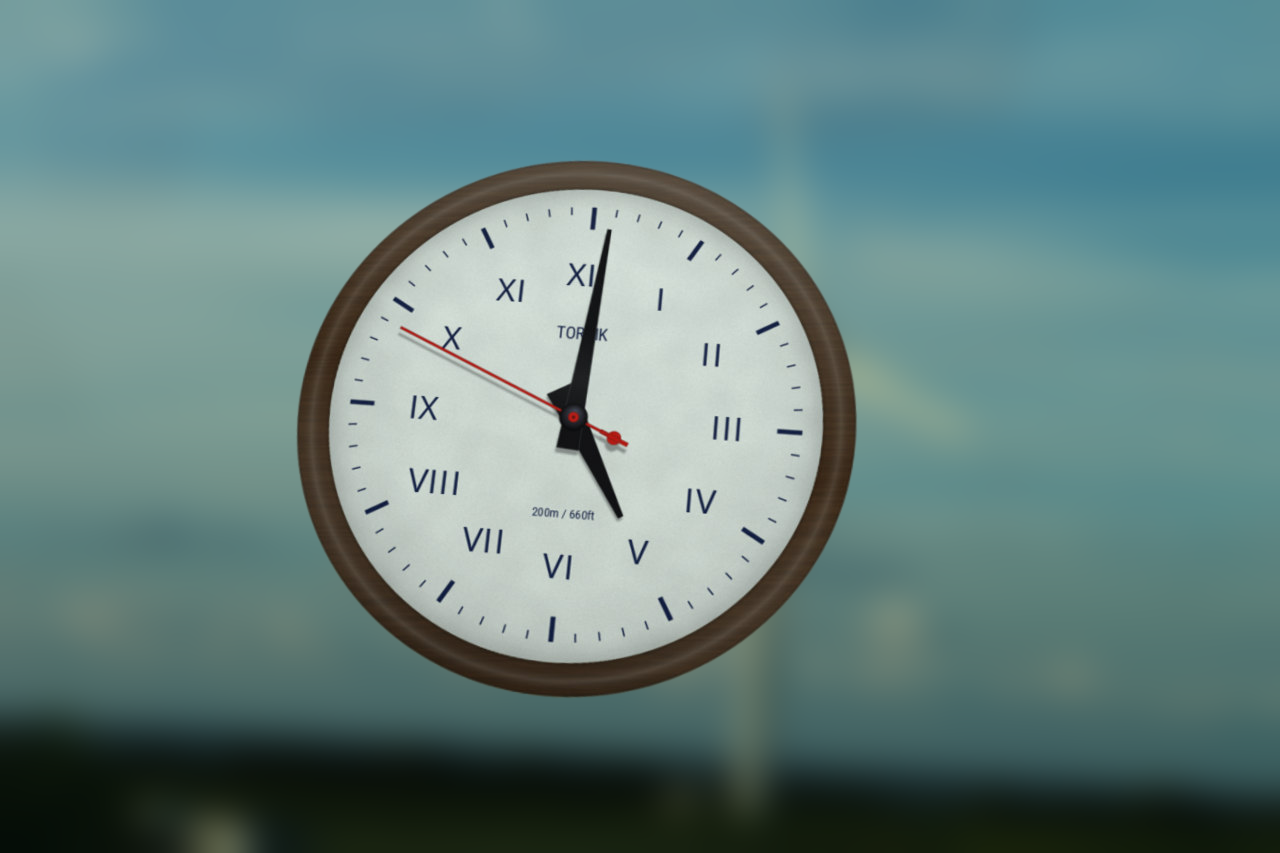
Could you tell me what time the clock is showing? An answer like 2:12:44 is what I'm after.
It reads 5:00:49
